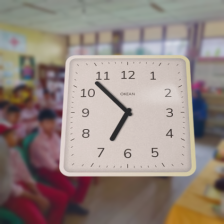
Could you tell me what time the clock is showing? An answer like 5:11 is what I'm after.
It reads 6:53
